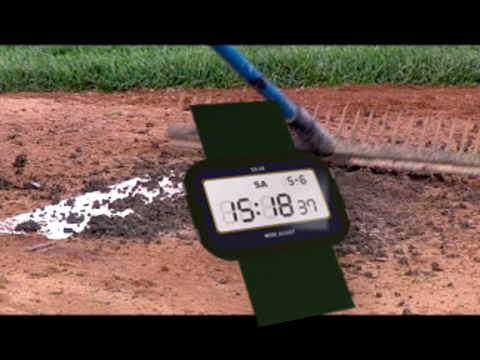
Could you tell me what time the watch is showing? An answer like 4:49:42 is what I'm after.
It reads 15:18:37
